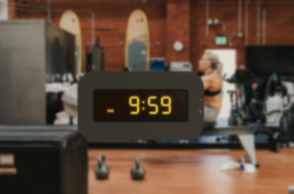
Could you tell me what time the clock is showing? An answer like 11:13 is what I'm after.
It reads 9:59
